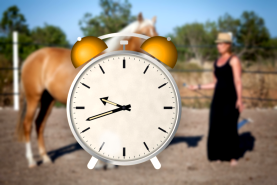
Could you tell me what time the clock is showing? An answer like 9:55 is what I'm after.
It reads 9:42
